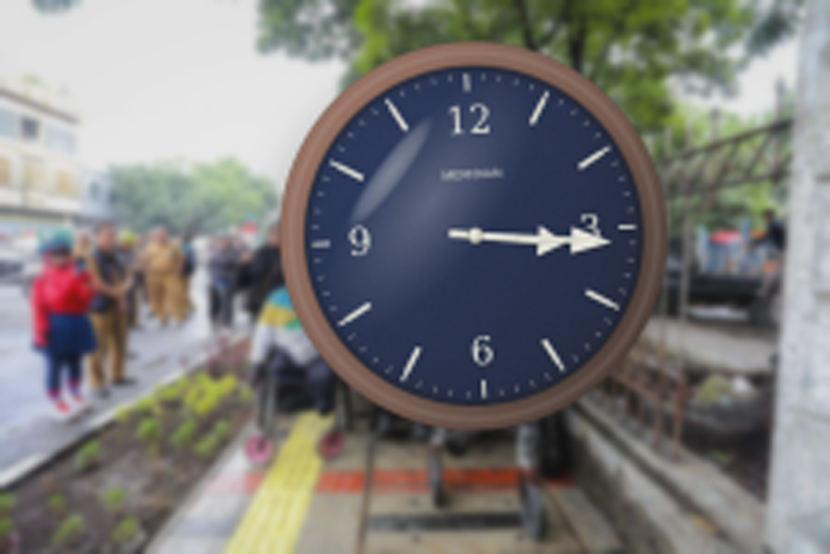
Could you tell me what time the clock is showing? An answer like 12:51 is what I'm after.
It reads 3:16
